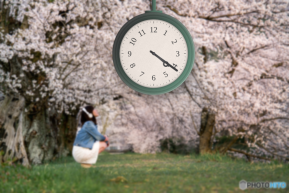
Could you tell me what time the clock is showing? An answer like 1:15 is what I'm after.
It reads 4:21
